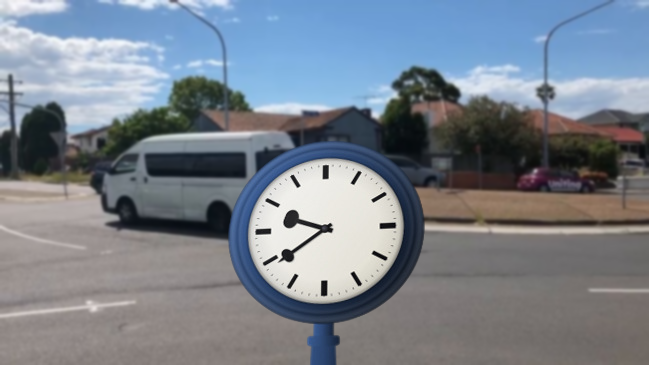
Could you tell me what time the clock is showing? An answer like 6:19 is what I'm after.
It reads 9:39
